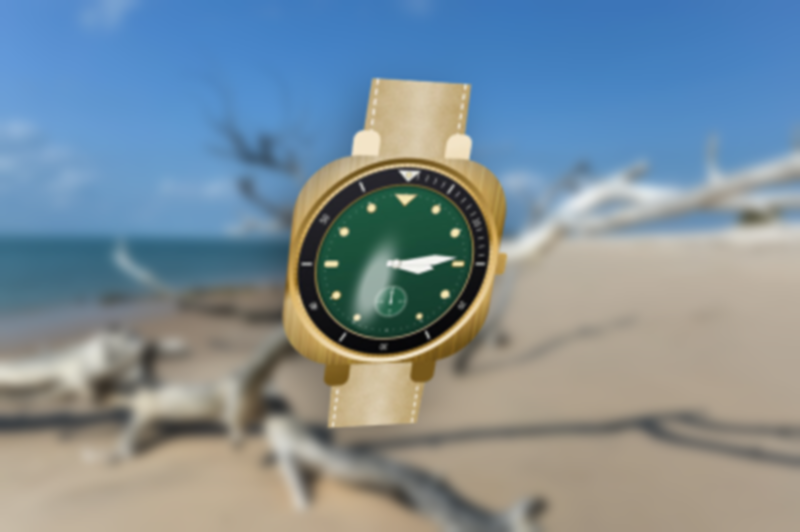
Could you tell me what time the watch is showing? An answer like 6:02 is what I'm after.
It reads 3:14
